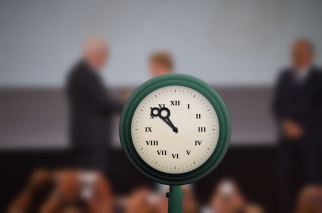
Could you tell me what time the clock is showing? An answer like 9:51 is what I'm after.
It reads 10:52
